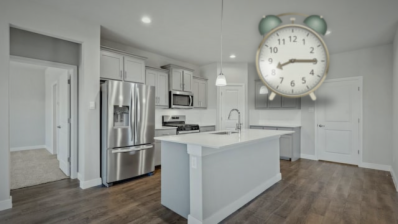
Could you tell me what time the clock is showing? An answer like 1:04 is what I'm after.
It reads 8:15
